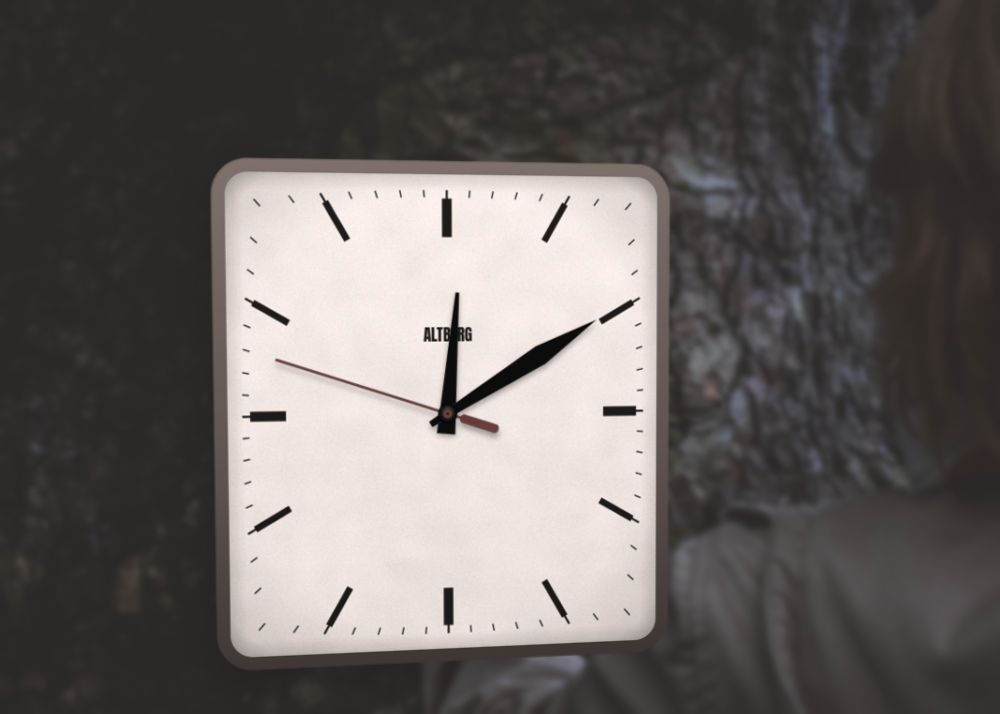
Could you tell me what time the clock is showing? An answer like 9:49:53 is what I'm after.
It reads 12:09:48
